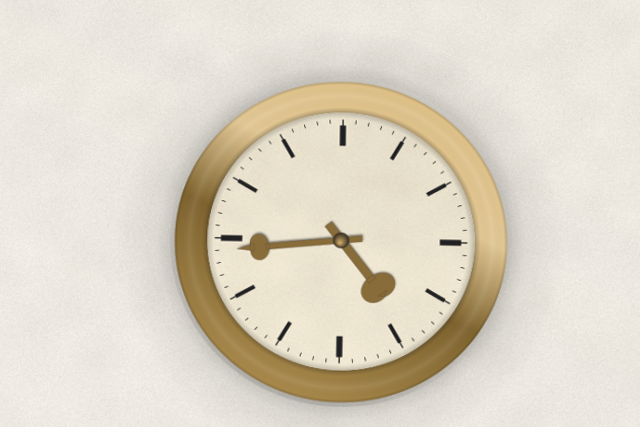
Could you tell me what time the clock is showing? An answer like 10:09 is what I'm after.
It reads 4:44
